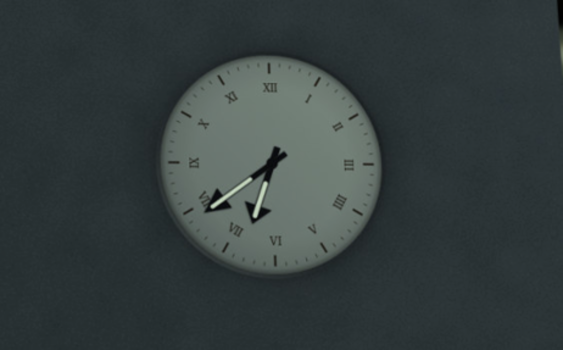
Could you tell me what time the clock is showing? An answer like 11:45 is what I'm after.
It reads 6:39
